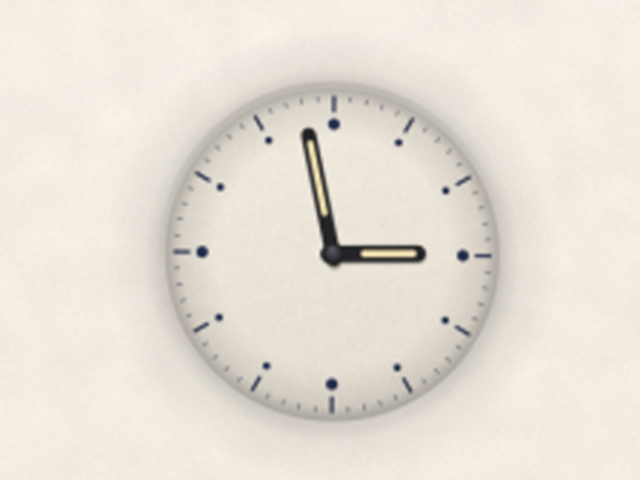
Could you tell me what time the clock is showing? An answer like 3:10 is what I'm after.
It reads 2:58
